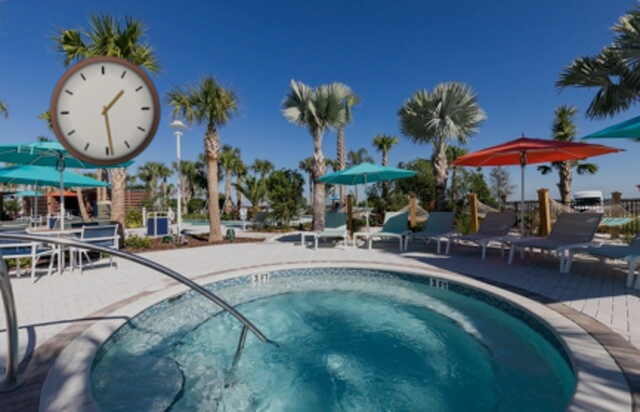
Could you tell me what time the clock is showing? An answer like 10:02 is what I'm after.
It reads 1:29
